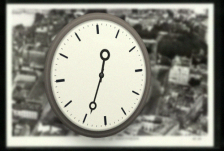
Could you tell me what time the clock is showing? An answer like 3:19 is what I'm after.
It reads 12:34
